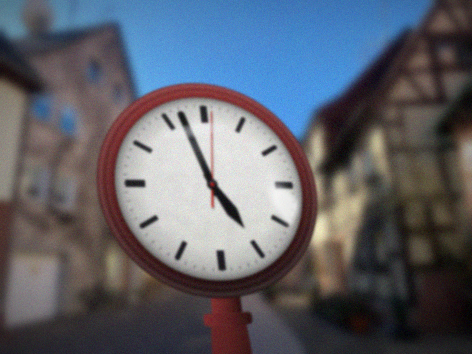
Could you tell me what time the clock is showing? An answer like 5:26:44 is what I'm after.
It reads 4:57:01
